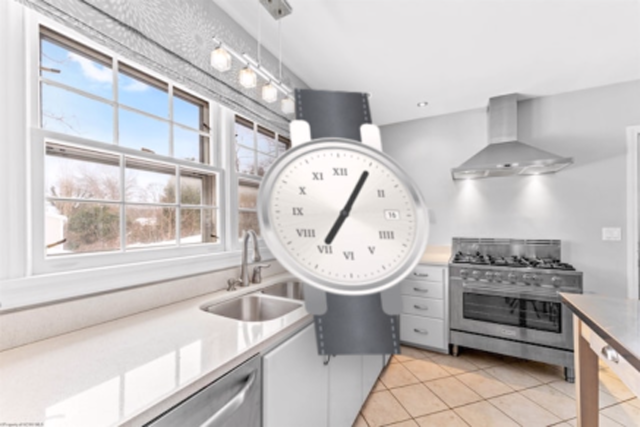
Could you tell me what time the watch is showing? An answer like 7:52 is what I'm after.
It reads 7:05
